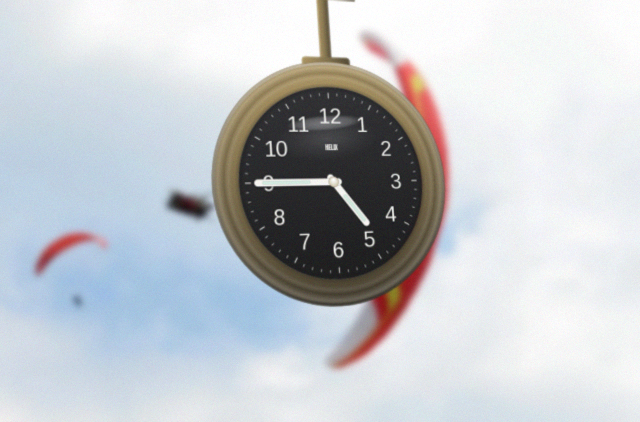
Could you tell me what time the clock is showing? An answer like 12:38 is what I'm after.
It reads 4:45
